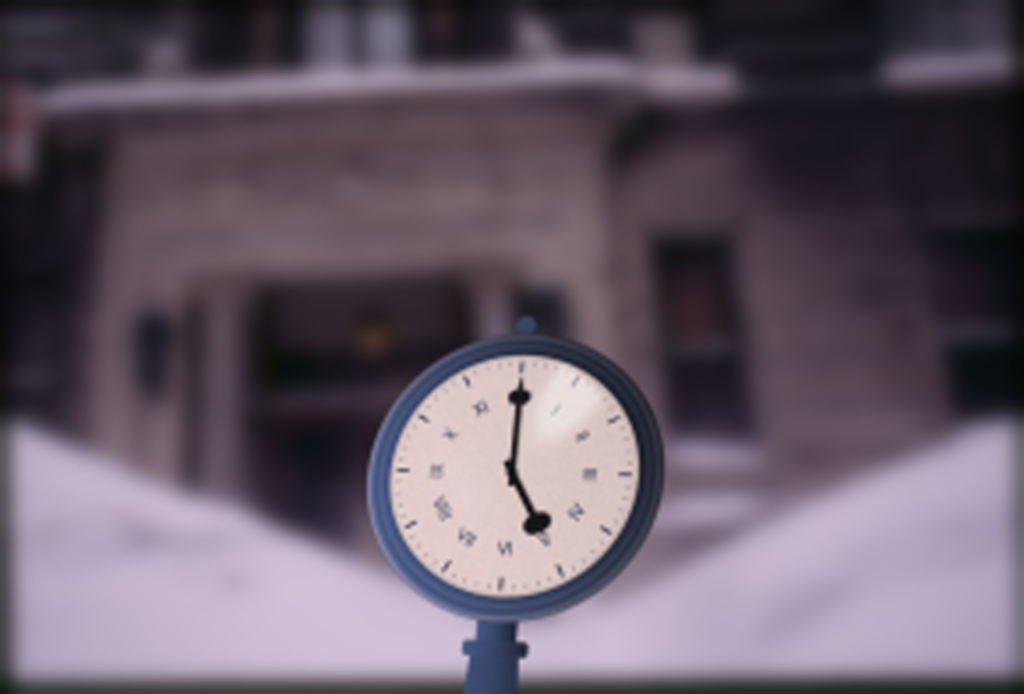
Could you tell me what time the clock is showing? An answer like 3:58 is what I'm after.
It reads 5:00
